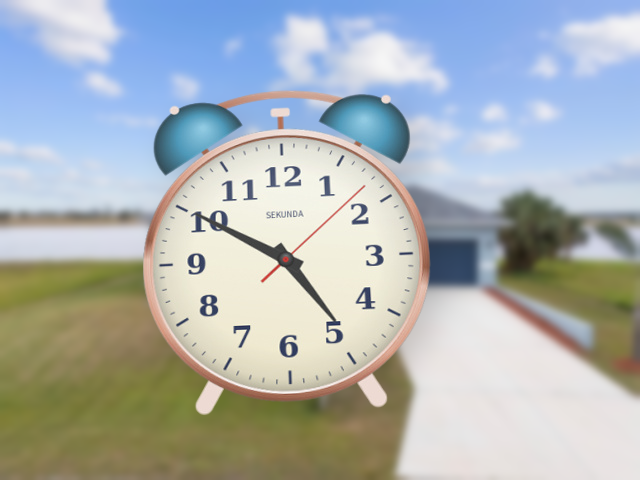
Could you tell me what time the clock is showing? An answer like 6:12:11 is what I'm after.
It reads 4:50:08
